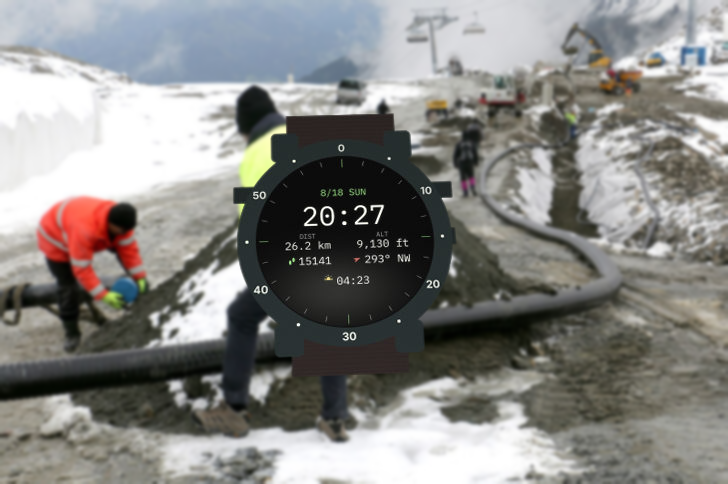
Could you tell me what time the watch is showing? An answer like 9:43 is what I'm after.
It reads 20:27
